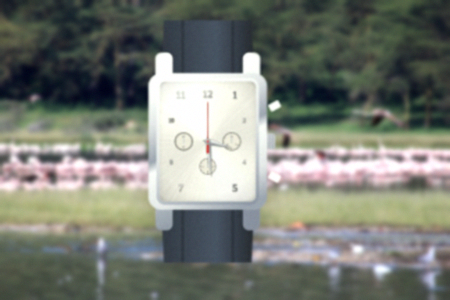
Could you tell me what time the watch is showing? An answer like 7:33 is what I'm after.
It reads 3:29
